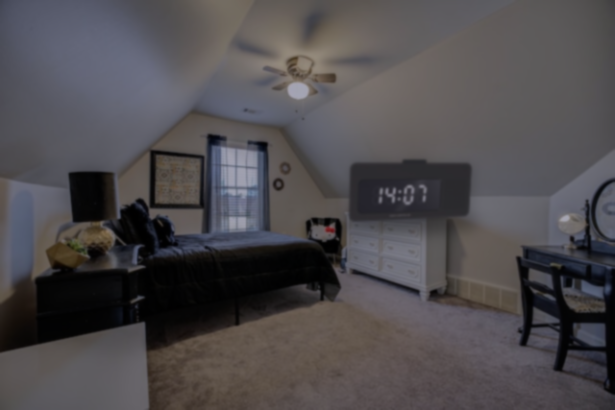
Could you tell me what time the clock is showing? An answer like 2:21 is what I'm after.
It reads 14:07
